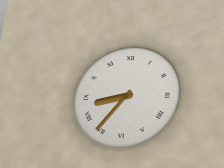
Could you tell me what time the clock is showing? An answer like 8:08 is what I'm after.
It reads 8:36
